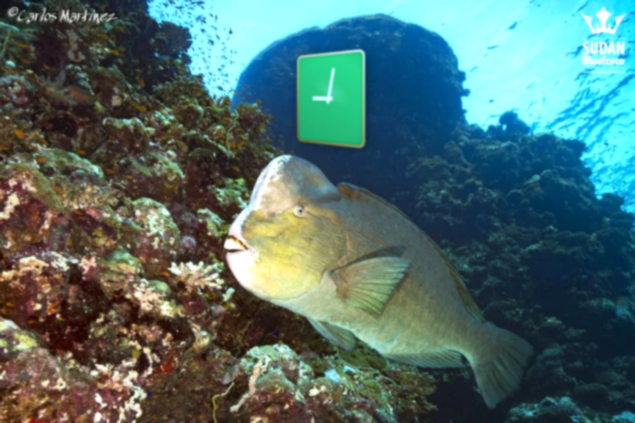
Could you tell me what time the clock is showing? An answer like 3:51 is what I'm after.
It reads 9:02
